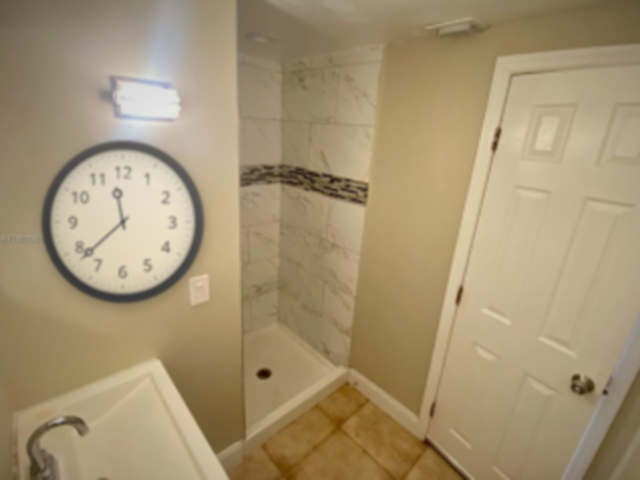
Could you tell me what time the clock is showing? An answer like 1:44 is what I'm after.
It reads 11:38
